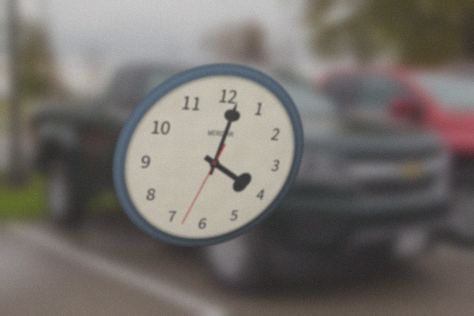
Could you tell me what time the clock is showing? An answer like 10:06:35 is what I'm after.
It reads 4:01:33
